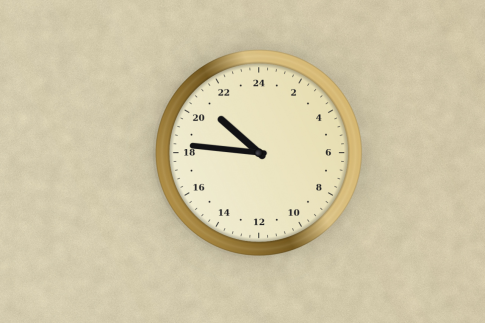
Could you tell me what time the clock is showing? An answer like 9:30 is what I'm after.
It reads 20:46
